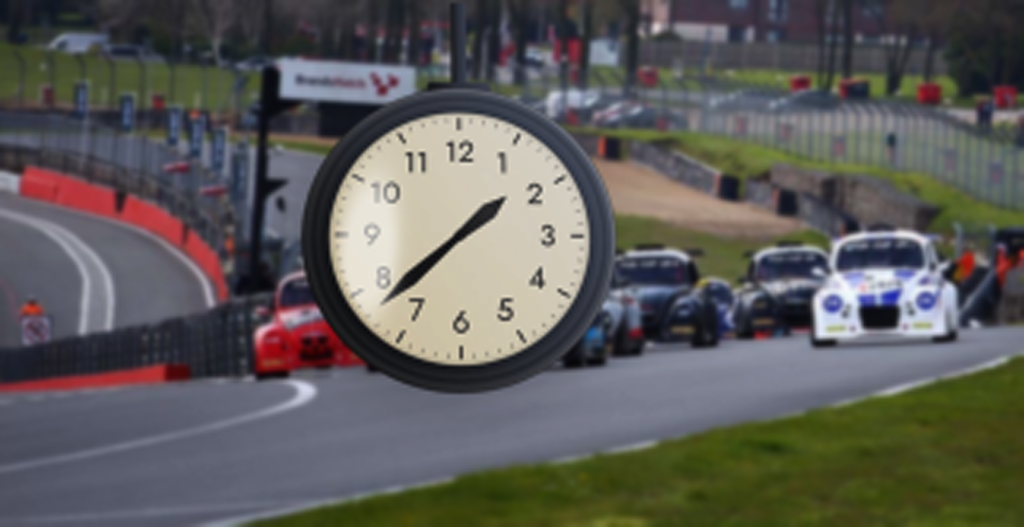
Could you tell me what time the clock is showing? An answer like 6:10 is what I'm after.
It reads 1:38
